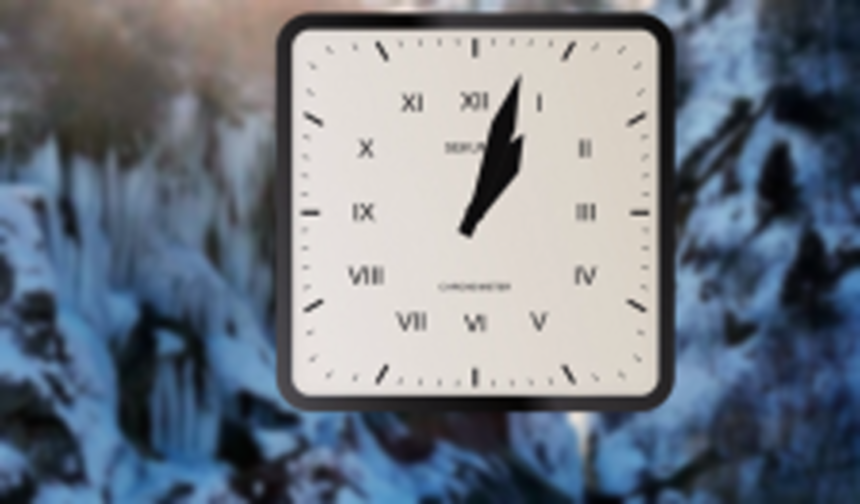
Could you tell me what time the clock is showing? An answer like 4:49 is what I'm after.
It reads 1:03
